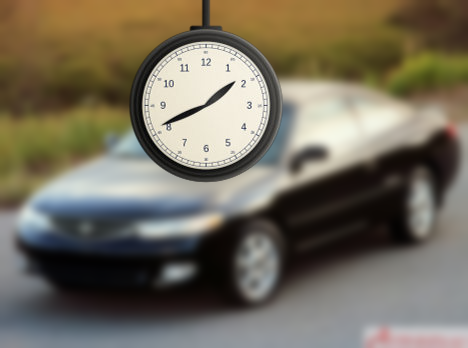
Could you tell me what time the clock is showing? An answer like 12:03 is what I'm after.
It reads 1:41
